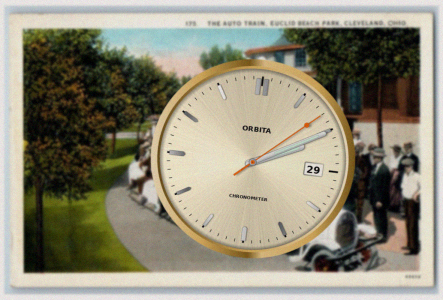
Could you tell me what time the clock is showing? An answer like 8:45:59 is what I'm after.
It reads 2:10:08
